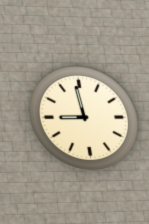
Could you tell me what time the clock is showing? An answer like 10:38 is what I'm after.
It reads 8:59
